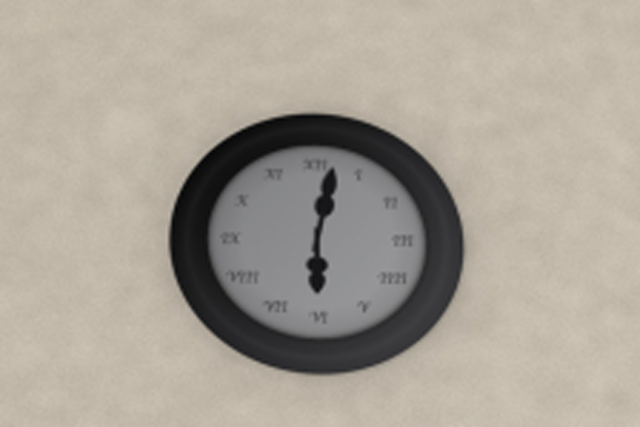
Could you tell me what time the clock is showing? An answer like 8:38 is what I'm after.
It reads 6:02
